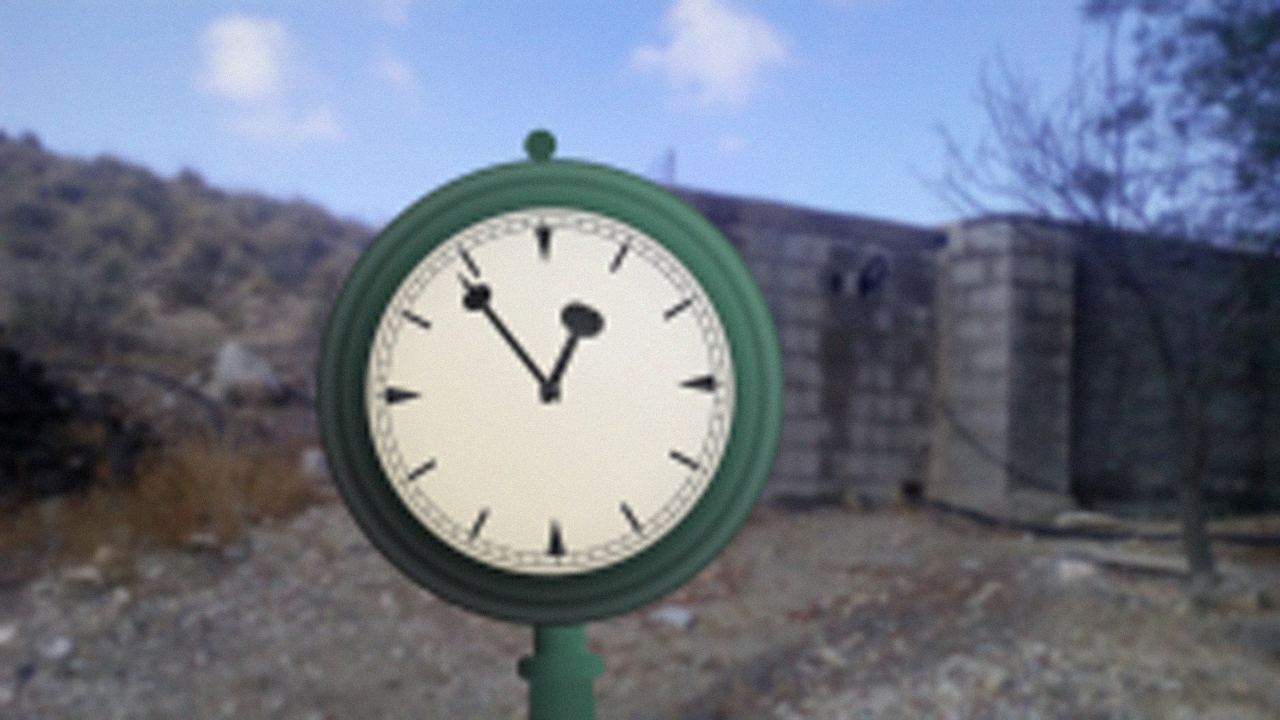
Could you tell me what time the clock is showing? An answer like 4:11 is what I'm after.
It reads 12:54
